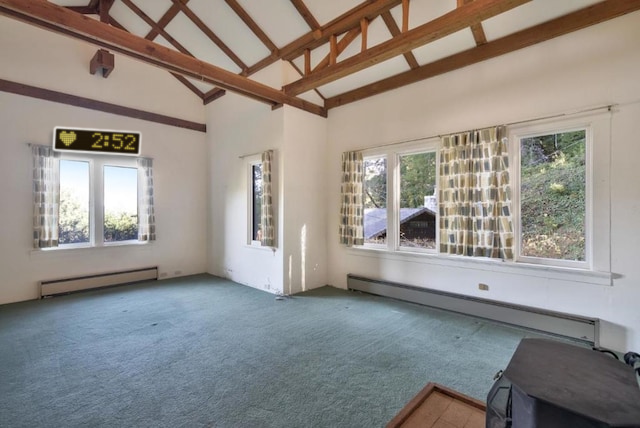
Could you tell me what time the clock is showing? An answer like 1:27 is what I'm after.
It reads 2:52
